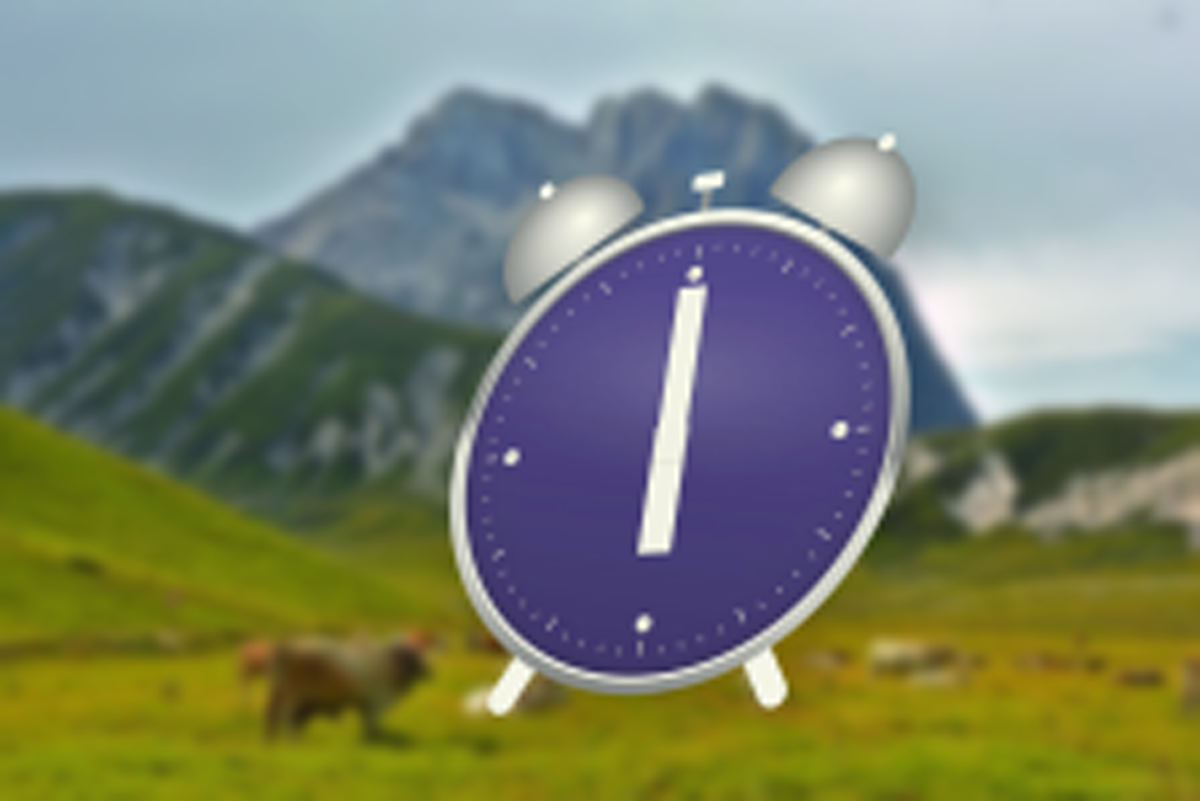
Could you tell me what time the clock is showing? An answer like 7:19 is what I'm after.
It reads 6:00
